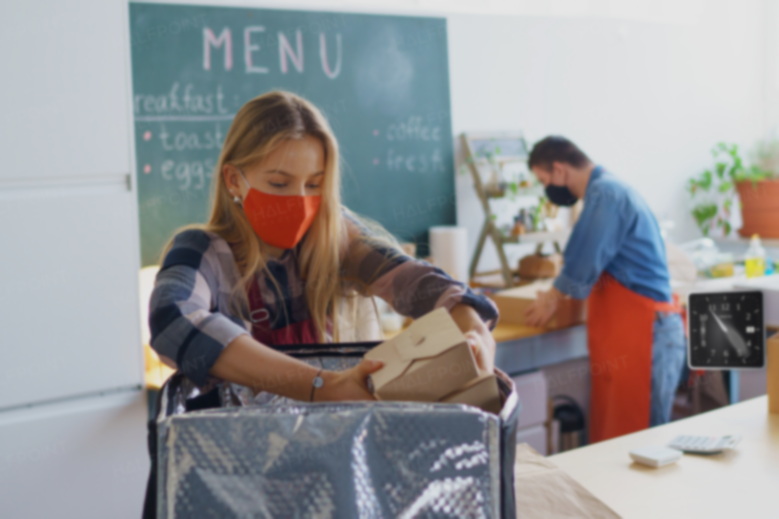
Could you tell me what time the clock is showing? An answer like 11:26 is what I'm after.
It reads 10:54
